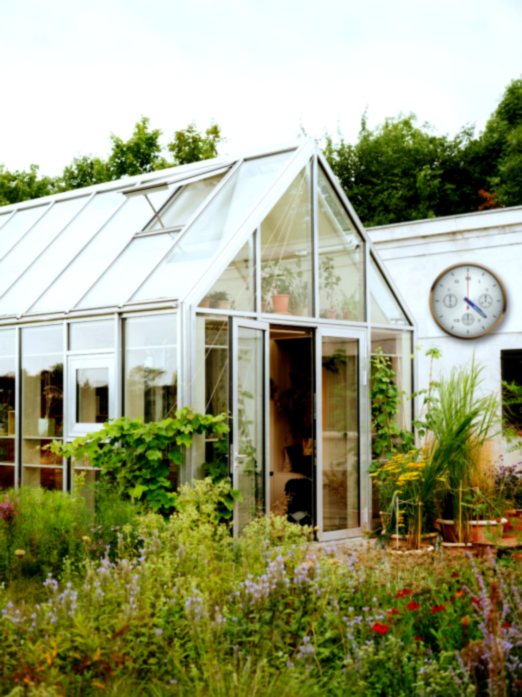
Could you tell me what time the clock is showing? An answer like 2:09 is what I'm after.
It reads 4:22
